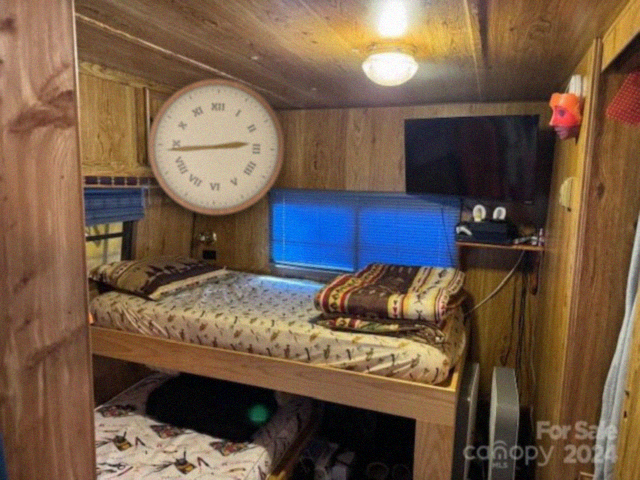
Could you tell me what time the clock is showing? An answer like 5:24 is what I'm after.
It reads 2:44
